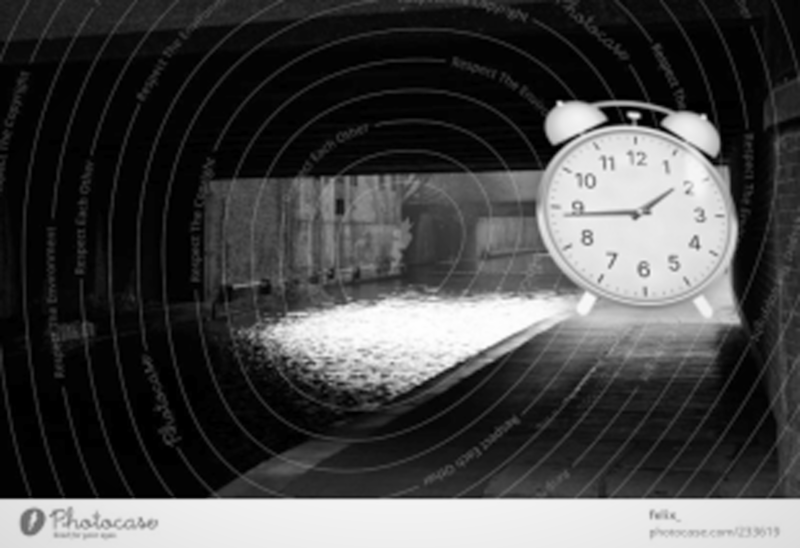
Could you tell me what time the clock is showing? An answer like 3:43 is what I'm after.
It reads 1:44
